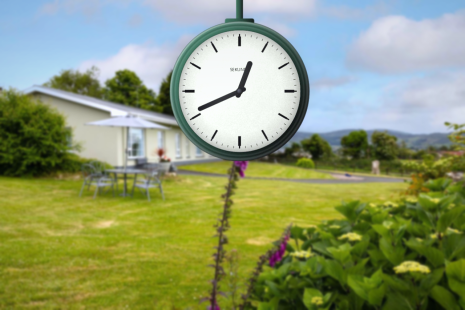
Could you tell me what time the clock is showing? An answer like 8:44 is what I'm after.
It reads 12:41
